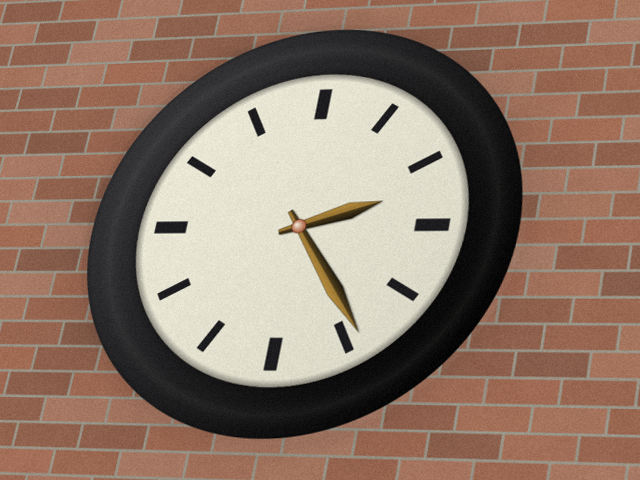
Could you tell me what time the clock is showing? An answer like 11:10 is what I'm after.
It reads 2:24
